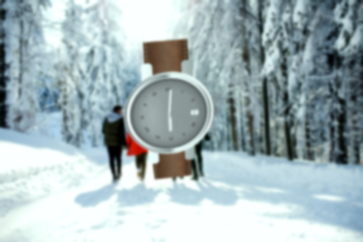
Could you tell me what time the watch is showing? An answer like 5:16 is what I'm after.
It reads 6:01
